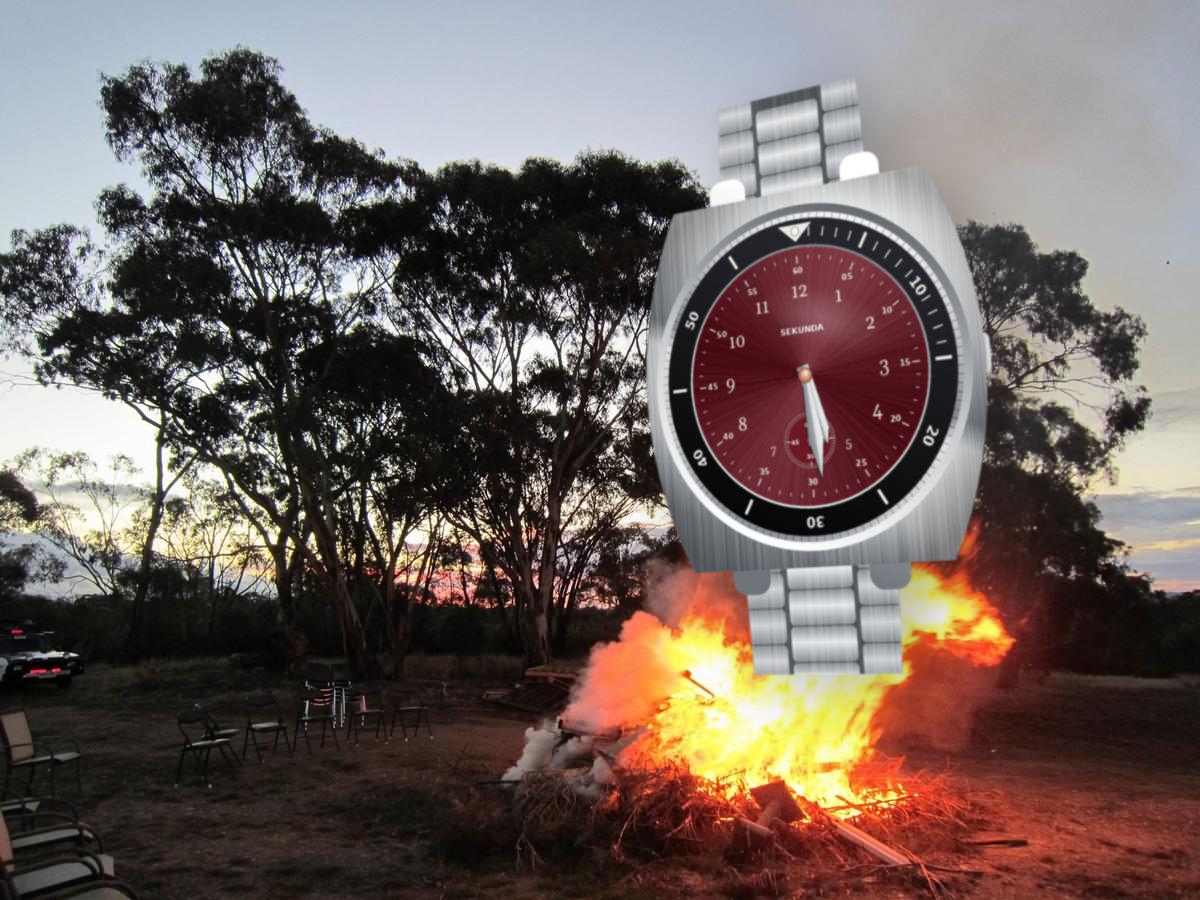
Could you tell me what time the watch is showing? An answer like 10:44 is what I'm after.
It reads 5:29
